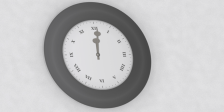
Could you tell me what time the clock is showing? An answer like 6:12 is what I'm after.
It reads 12:01
